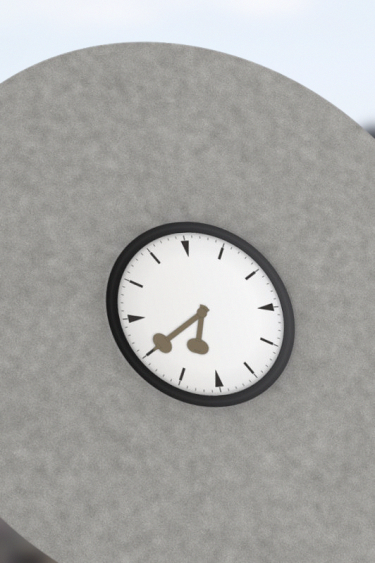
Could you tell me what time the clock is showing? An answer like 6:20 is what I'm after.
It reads 6:40
